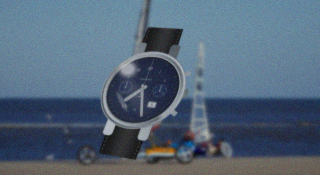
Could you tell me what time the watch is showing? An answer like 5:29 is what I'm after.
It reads 7:27
